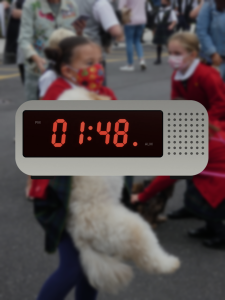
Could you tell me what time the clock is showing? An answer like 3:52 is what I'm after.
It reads 1:48
